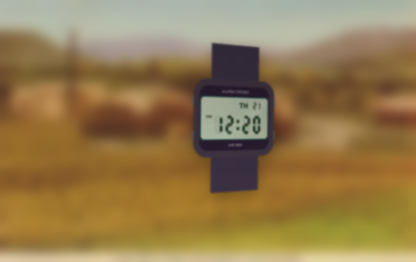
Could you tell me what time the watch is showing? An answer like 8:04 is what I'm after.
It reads 12:20
